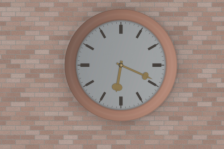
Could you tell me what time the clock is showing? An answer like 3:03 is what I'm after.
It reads 6:19
